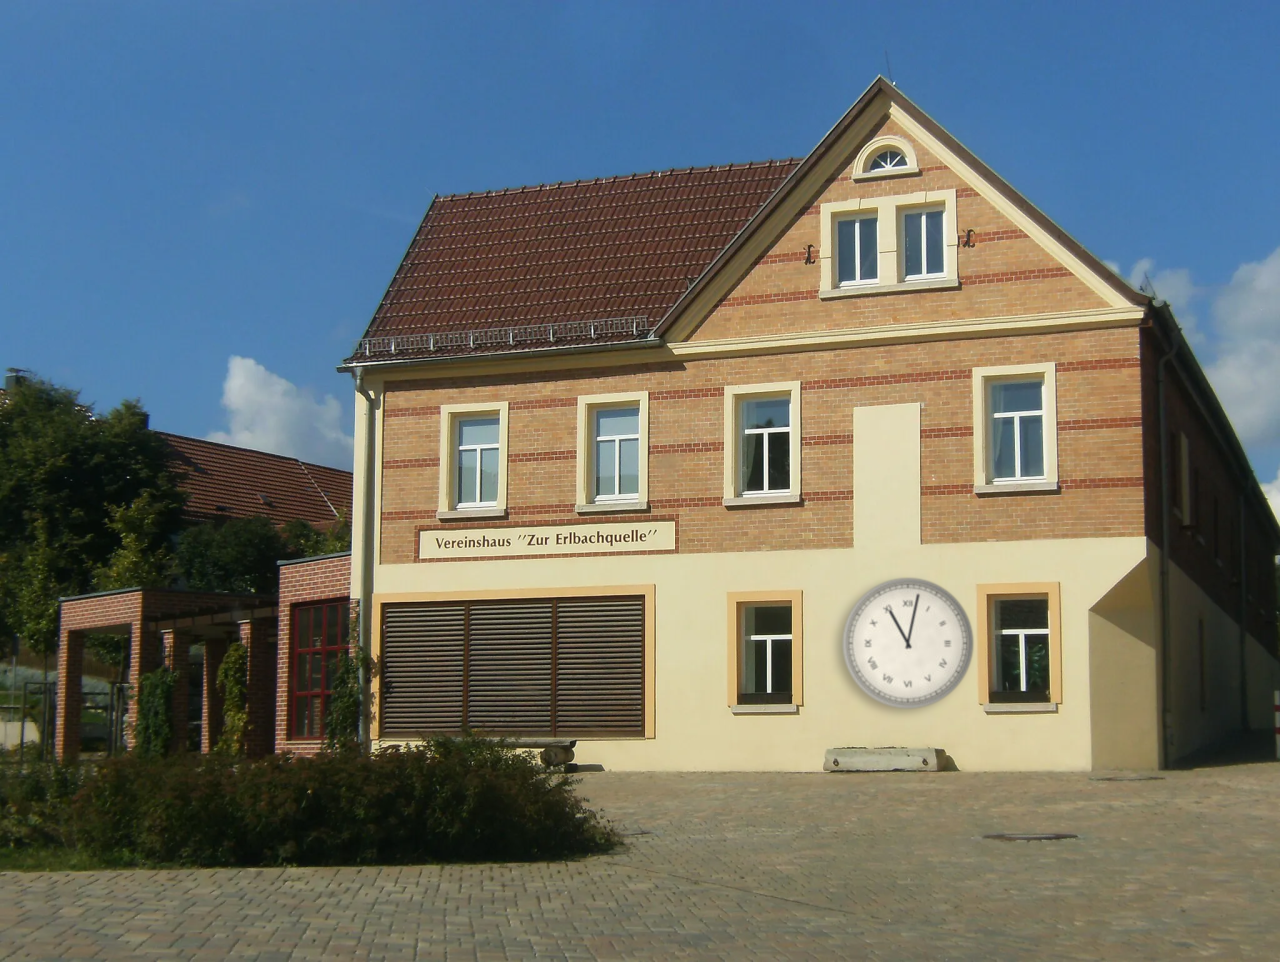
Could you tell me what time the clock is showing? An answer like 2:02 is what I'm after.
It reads 11:02
